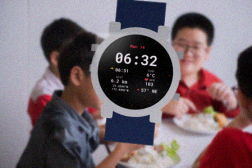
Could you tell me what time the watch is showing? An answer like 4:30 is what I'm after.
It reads 6:32
